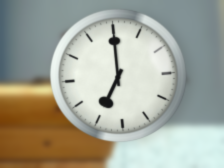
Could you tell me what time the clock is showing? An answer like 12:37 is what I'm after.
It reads 7:00
